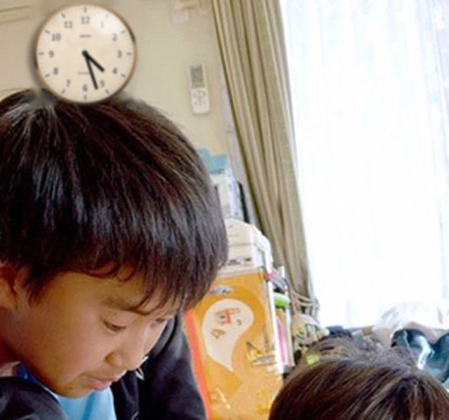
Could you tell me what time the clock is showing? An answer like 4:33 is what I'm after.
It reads 4:27
